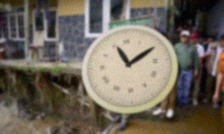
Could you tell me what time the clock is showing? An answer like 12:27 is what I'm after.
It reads 11:10
